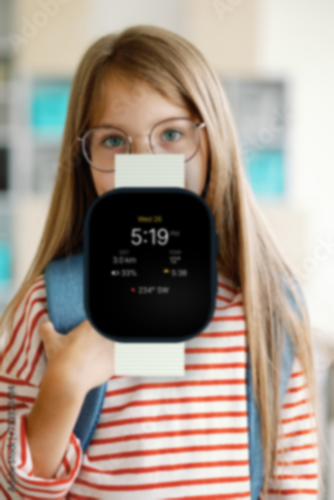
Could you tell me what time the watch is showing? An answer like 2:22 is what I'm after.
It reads 5:19
